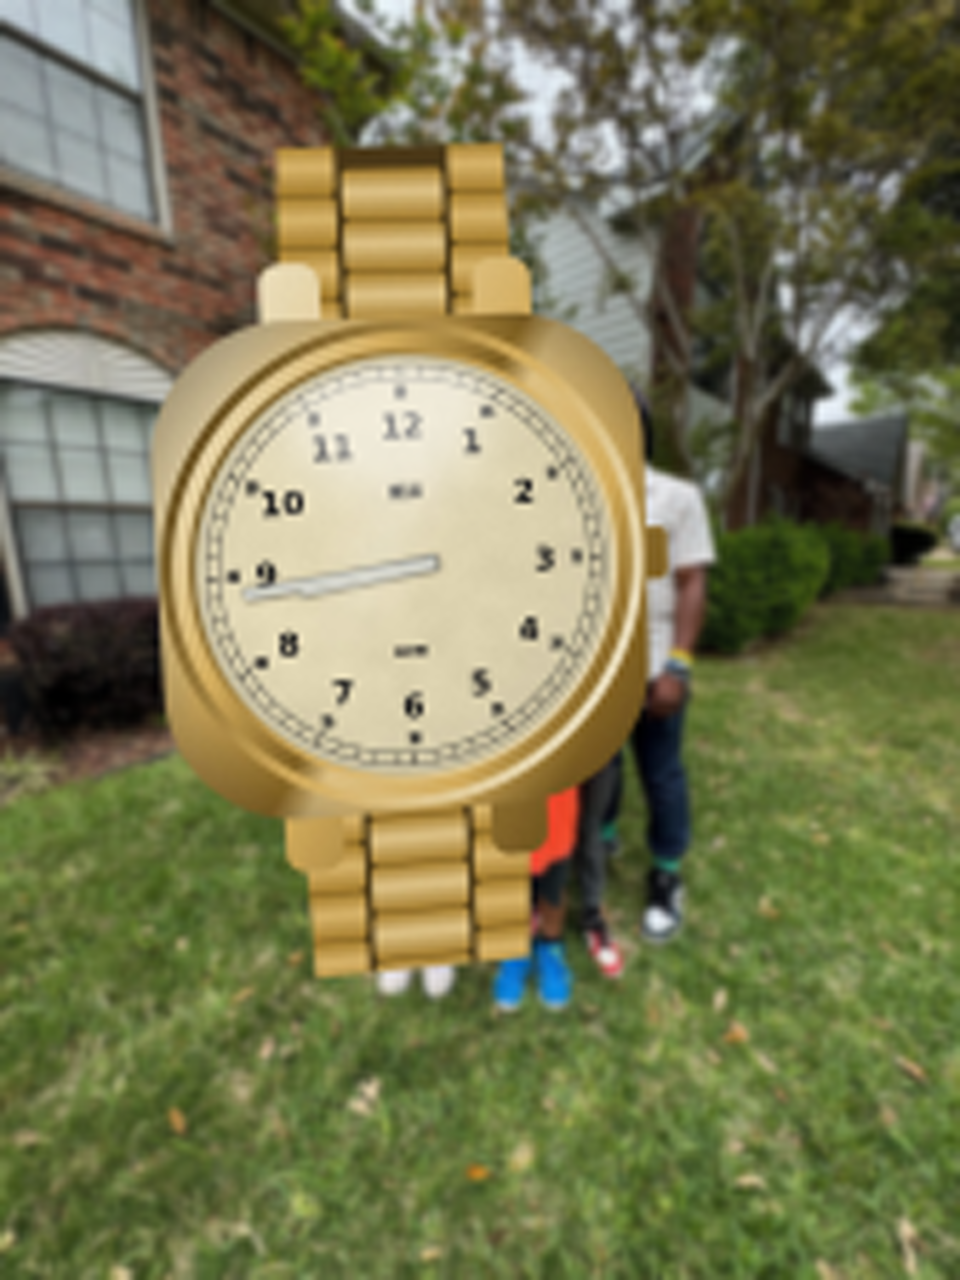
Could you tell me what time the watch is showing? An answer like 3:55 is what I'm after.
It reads 8:44
